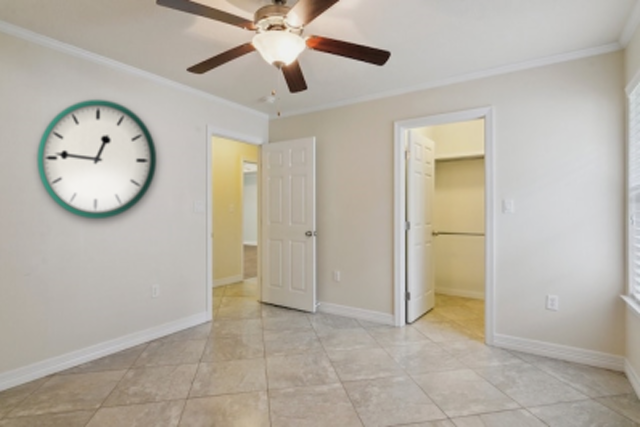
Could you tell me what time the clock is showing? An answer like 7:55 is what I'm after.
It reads 12:46
